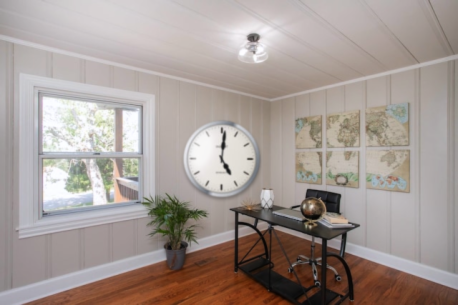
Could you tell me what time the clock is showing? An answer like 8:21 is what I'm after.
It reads 5:01
